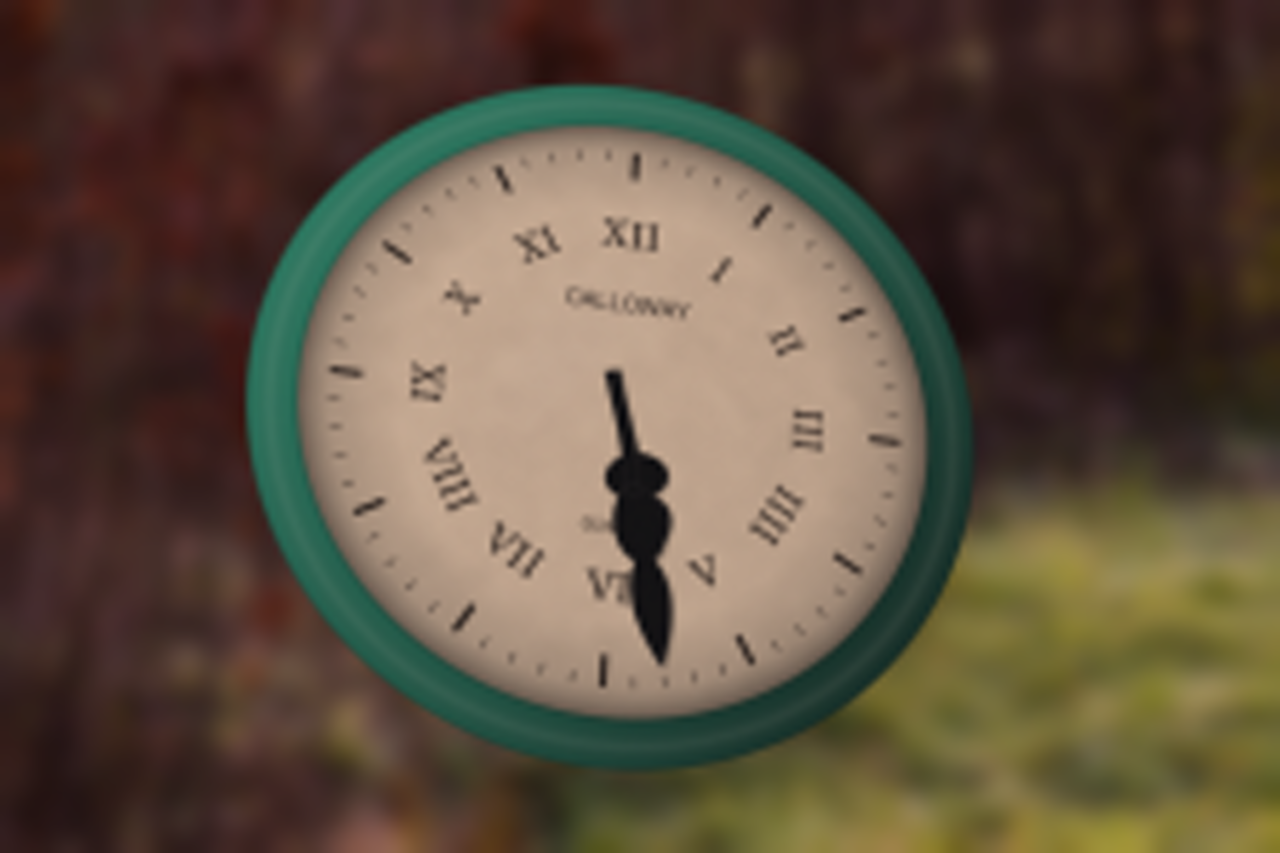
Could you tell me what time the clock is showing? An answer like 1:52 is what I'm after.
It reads 5:28
